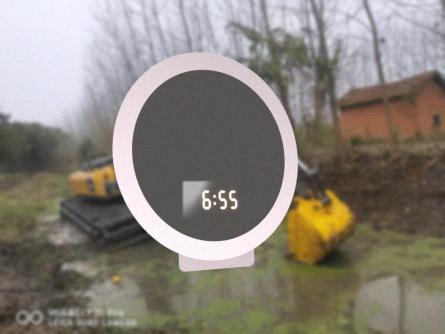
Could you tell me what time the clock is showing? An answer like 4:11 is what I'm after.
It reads 6:55
